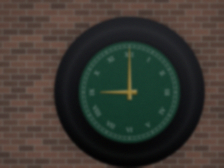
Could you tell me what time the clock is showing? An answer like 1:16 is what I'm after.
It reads 9:00
